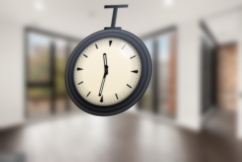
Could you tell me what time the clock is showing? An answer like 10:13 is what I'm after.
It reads 11:31
